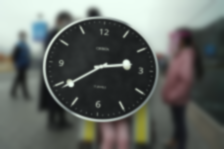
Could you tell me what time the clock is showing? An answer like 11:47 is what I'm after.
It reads 2:39
